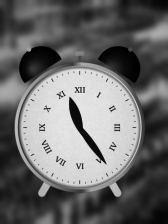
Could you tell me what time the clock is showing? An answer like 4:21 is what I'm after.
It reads 11:24
